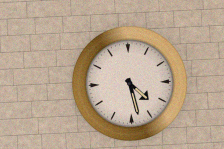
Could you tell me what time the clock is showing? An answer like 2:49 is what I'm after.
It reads 4:28
